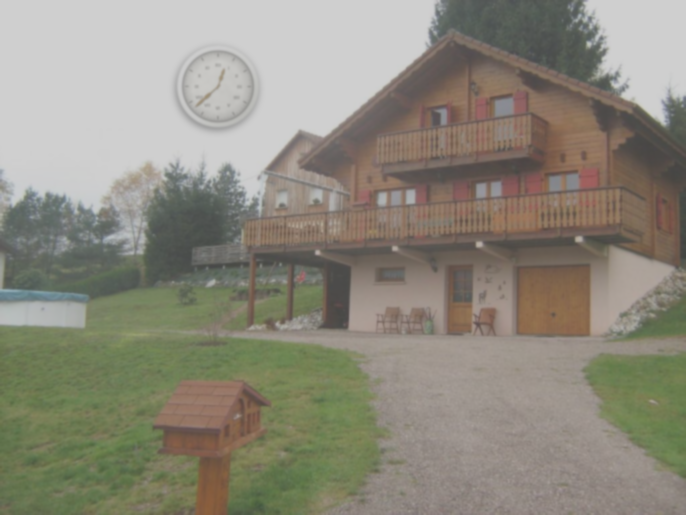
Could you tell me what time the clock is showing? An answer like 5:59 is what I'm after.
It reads 12:38
